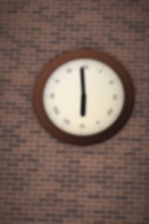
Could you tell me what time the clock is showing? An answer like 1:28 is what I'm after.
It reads 5:59
